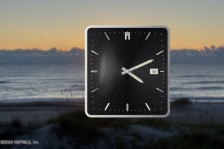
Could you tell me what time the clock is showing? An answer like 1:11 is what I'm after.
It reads 4:11
